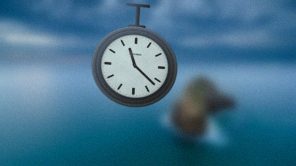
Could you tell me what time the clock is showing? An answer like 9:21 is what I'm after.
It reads 11:22
